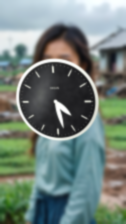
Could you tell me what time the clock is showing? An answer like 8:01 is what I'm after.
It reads 4:28
